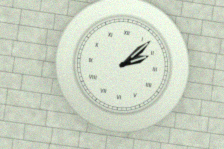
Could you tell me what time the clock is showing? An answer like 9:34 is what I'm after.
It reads 2:07
